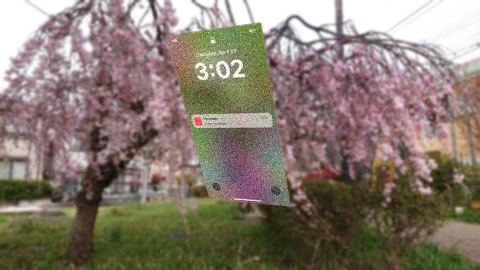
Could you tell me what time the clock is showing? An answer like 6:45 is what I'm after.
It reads 3:02
